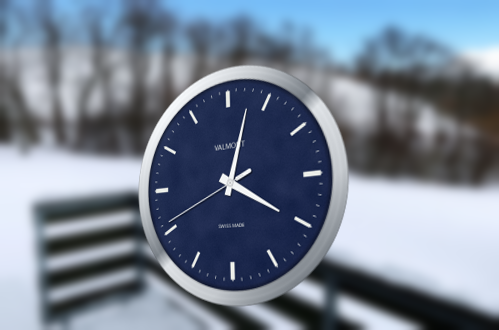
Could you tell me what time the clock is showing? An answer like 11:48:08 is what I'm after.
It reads 4:02:41
